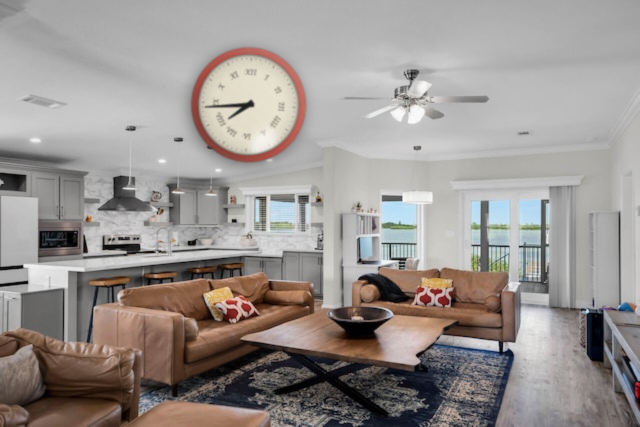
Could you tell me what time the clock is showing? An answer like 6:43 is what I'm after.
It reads 7:44
